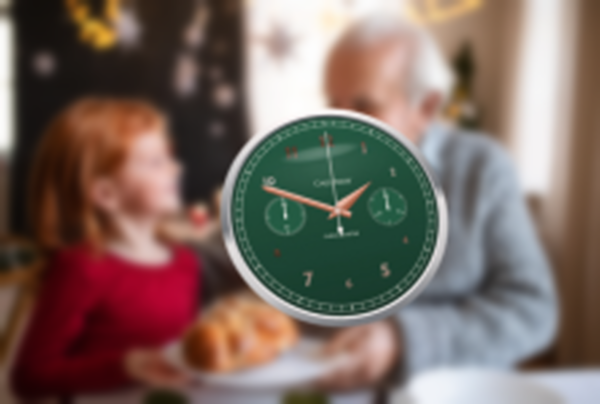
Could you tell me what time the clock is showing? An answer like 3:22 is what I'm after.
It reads 1:49
